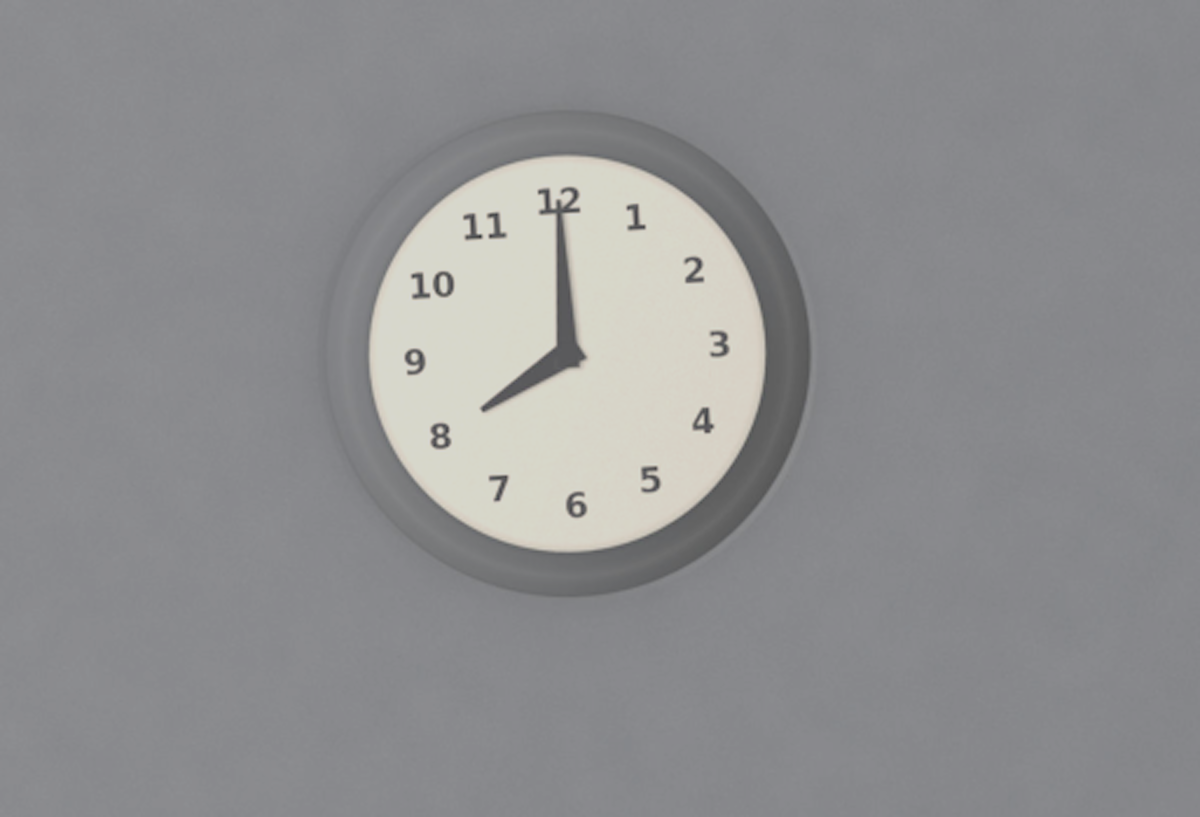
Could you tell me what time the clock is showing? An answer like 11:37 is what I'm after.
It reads 8:00
